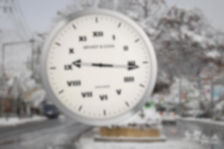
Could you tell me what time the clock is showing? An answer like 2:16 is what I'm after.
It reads 9:16
